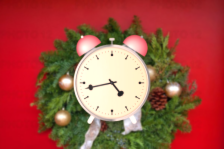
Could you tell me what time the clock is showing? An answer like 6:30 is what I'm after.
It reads 4:43
